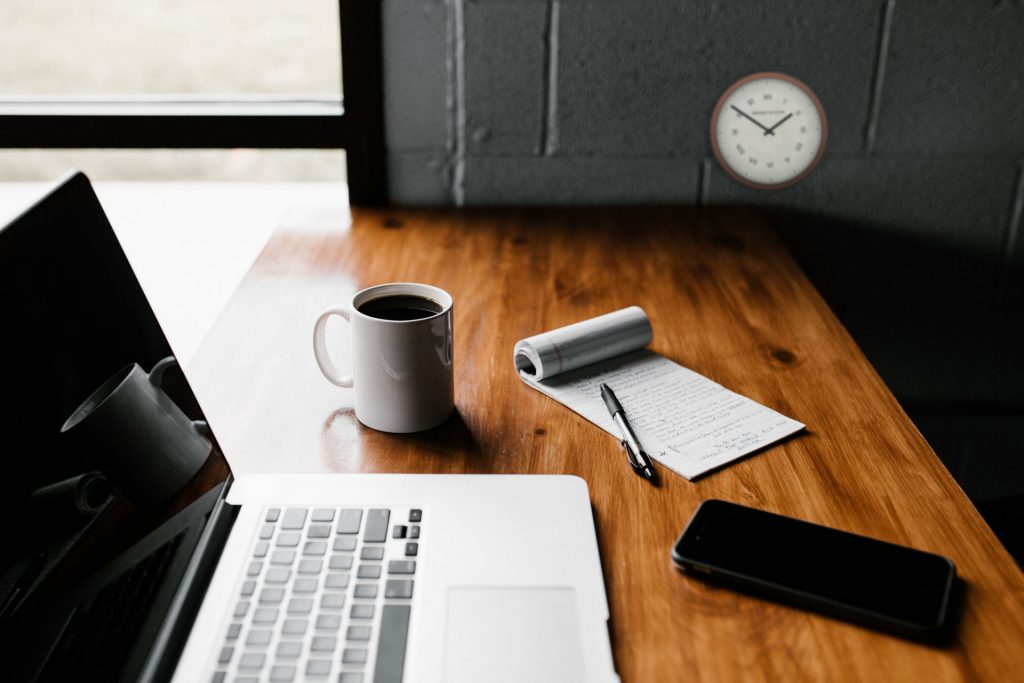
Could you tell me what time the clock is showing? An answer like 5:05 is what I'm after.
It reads 1:51
